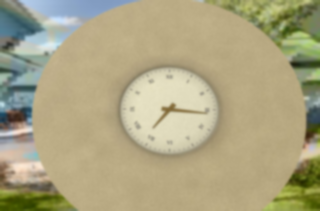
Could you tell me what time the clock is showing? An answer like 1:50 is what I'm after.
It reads 7:16
